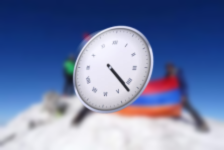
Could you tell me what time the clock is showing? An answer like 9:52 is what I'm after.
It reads 4:22
